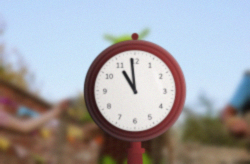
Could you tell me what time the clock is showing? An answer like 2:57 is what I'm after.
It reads 10:59
